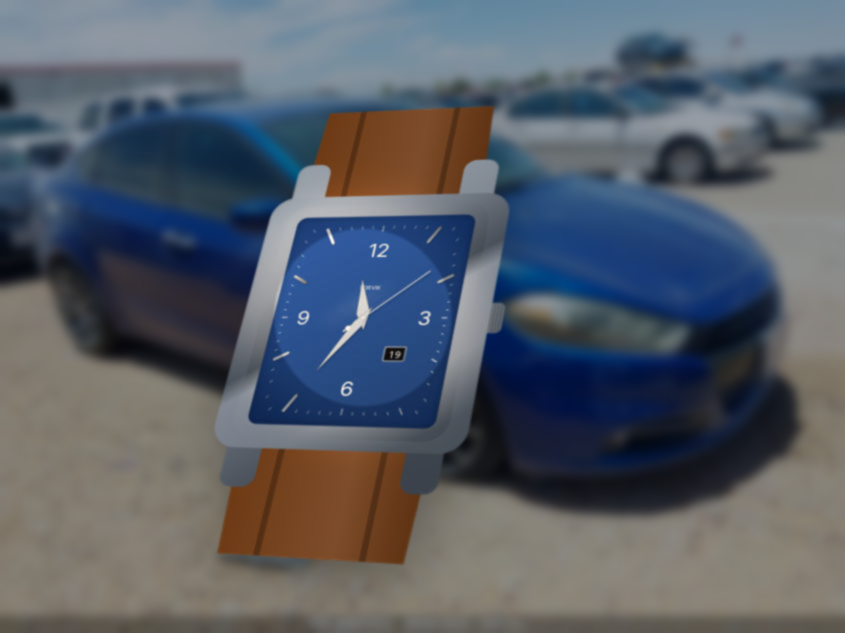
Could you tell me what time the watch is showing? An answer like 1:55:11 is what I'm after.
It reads 11:35:08
